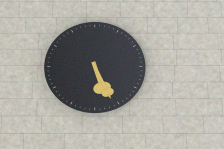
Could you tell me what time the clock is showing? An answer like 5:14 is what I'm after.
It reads 5:26
